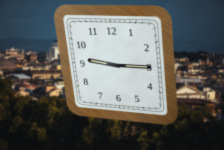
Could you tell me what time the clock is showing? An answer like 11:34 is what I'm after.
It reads 9:15
